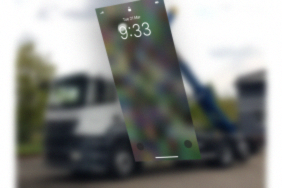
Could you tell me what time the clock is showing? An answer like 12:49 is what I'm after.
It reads 9:33
